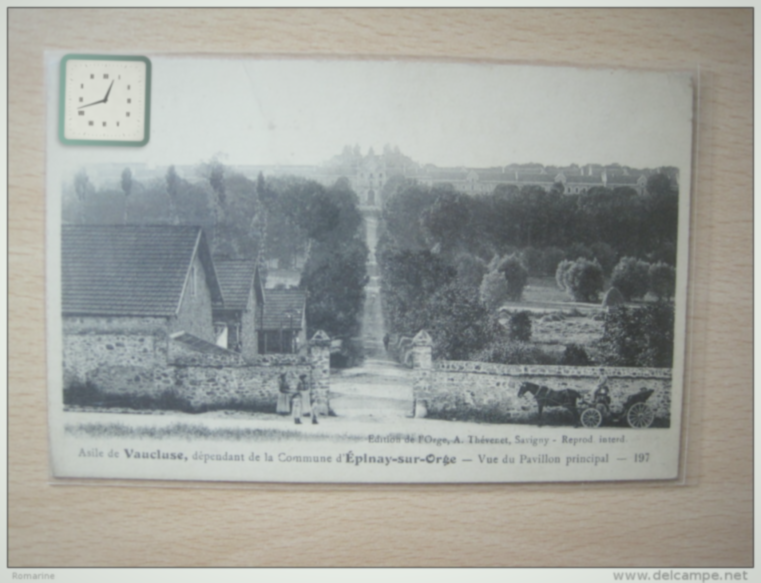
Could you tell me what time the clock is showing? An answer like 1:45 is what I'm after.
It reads 12:42
